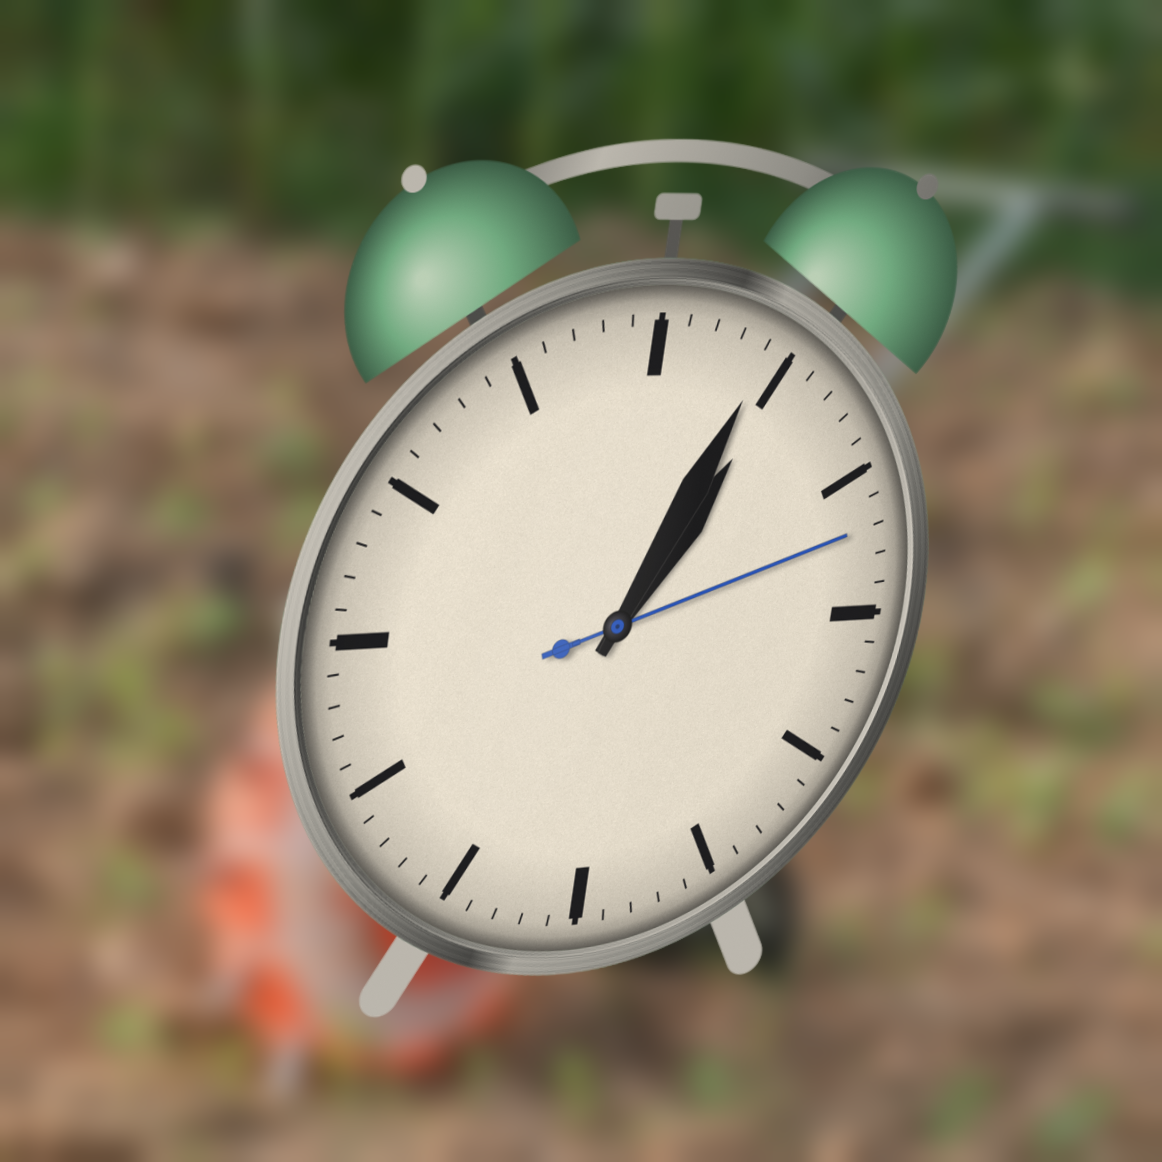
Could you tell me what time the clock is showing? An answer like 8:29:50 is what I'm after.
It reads 1:04:12
